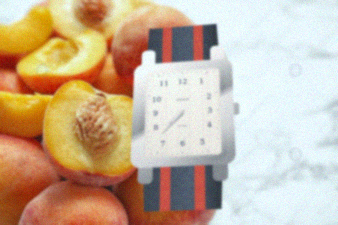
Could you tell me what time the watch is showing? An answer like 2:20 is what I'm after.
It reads 7:37
